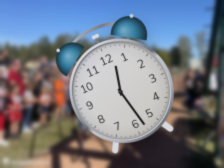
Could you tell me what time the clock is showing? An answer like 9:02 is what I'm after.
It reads 12:28
